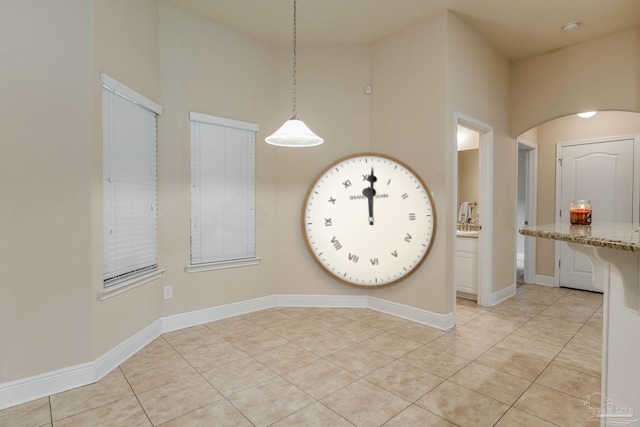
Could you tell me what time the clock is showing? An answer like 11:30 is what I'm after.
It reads 12:01
